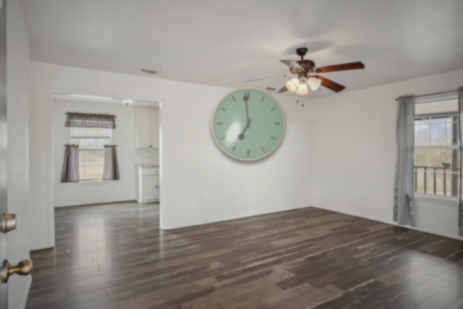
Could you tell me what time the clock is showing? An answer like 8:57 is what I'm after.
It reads 6:59
